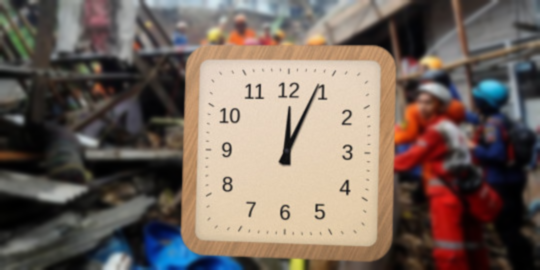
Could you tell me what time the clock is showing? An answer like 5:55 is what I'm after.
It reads 12:04
